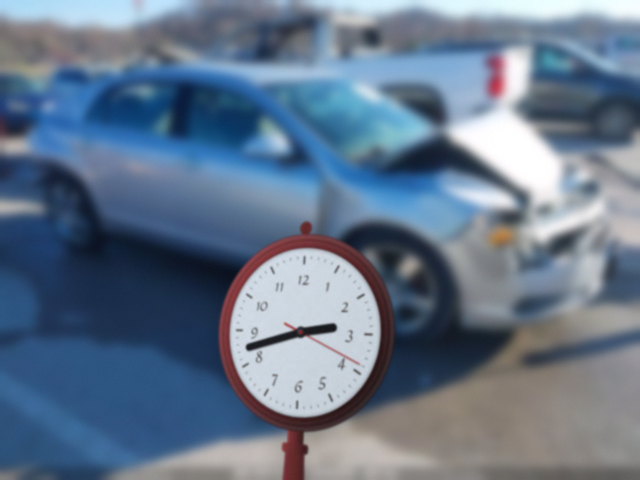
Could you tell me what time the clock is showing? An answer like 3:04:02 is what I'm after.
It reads 2:42:19
